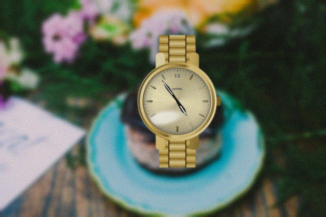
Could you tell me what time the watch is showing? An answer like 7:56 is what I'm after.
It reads 4:54
